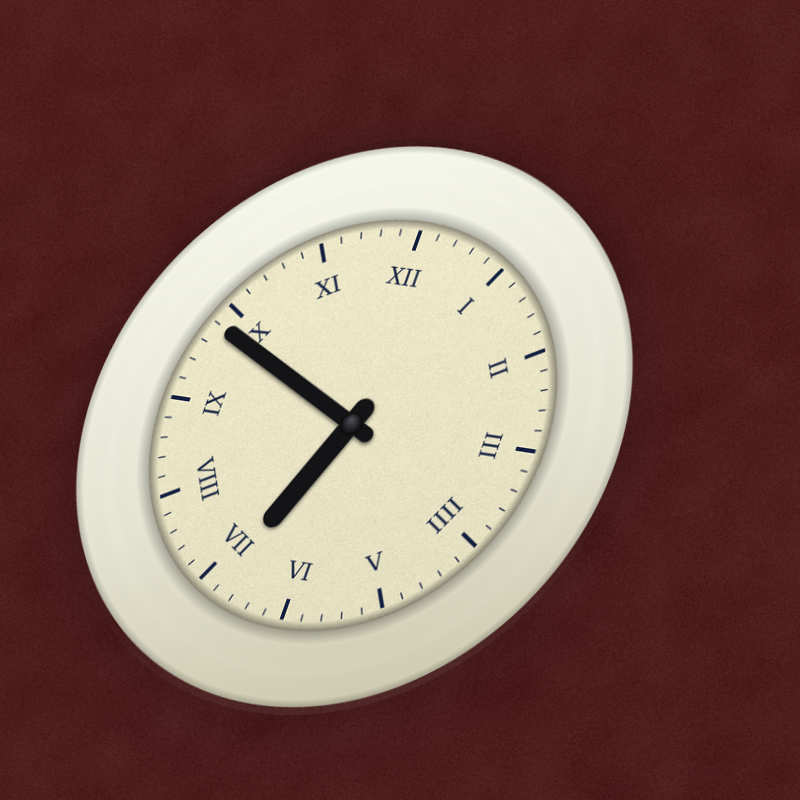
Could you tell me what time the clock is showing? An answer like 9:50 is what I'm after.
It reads 6:49
